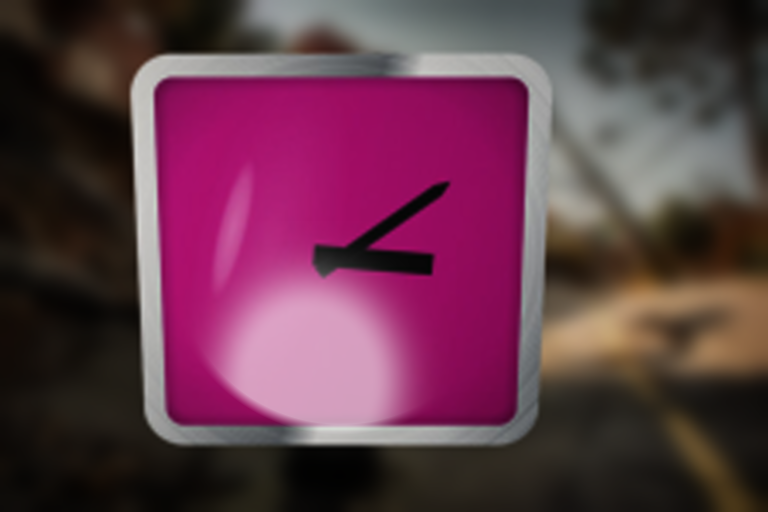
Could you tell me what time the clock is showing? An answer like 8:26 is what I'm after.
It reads 3:09
